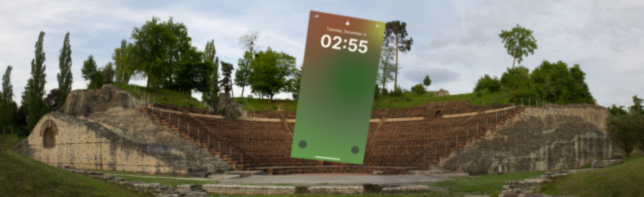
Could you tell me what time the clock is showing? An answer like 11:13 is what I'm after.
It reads 2:55
